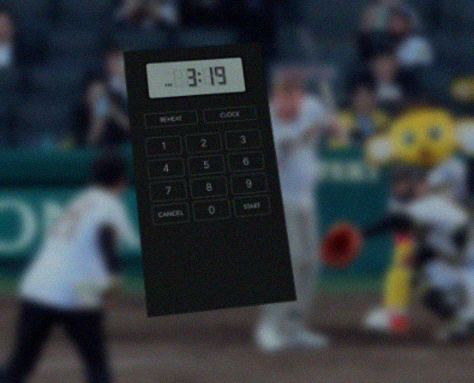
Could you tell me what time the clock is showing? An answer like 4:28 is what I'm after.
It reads 3:19
